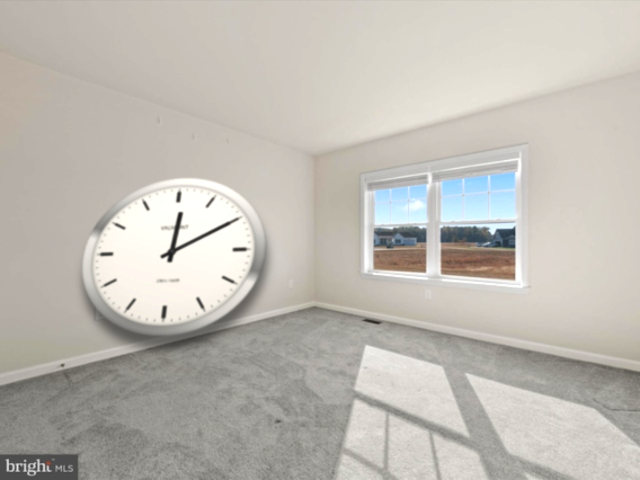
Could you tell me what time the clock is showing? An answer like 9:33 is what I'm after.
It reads 12:10
